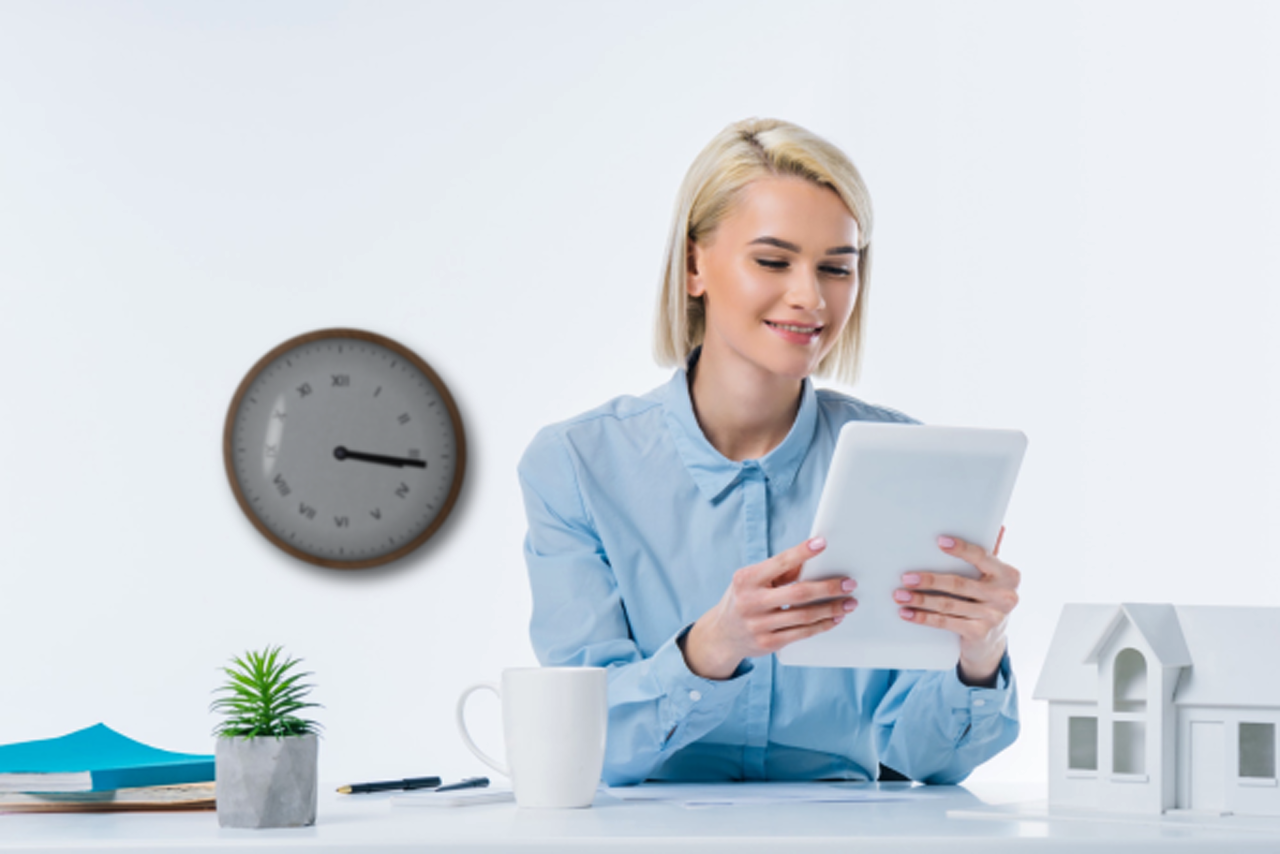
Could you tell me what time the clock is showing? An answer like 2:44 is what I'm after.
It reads 3:16
